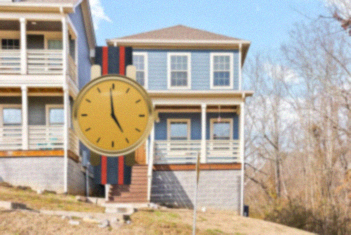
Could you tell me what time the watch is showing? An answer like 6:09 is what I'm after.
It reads 4:59
